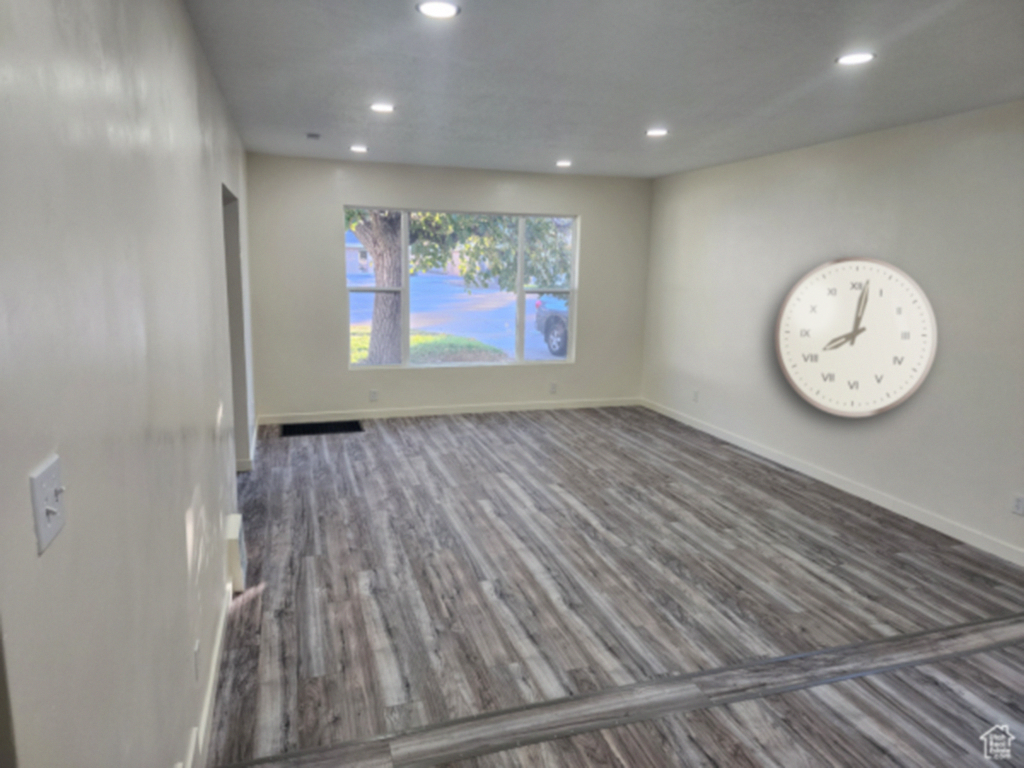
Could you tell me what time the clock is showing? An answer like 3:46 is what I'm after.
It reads 8:02
